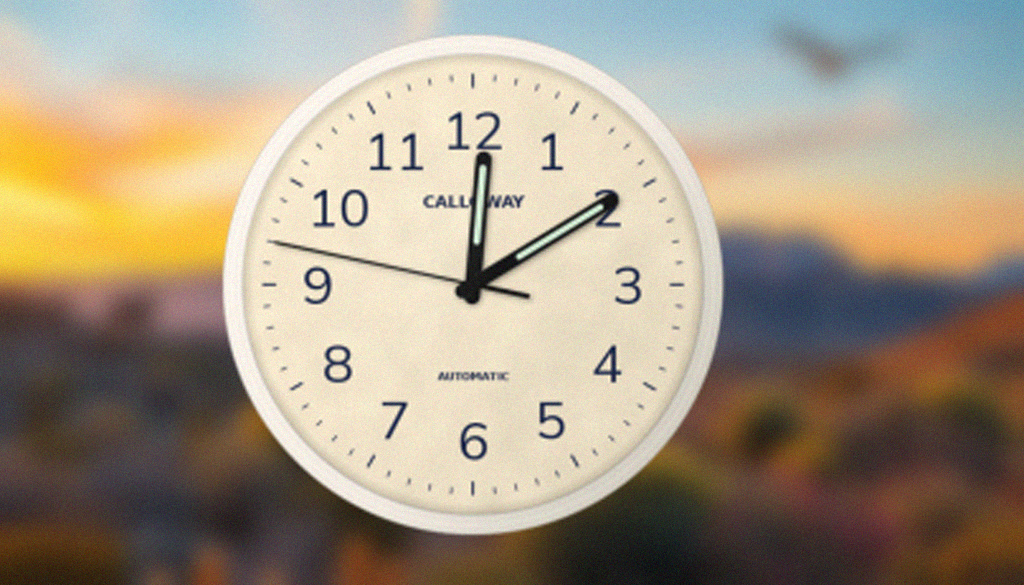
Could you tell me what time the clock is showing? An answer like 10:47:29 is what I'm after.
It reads 12:09:47
